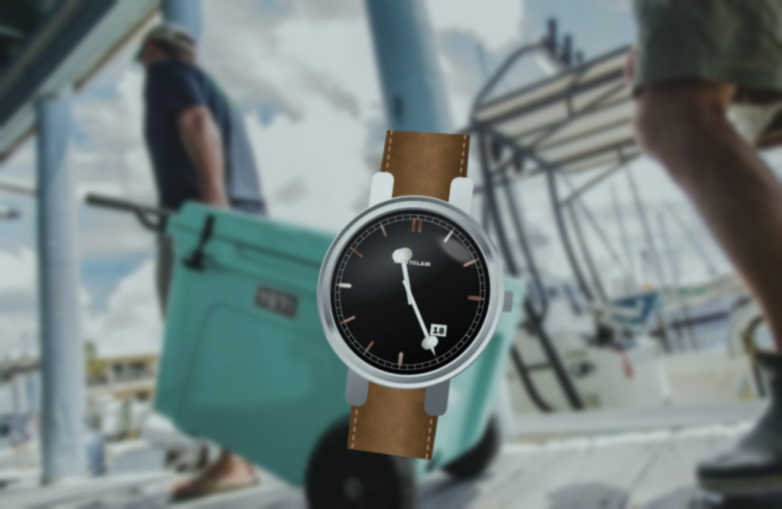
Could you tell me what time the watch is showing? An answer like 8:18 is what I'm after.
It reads 11:25
